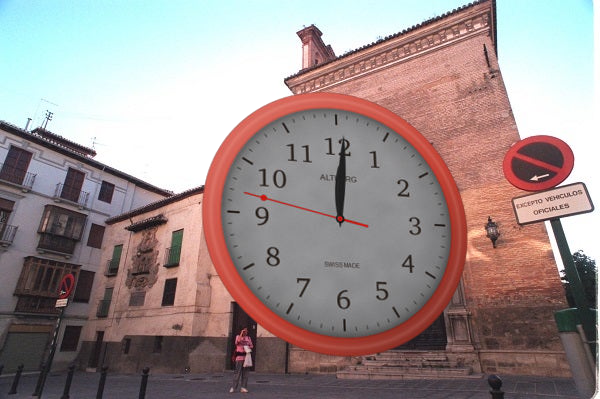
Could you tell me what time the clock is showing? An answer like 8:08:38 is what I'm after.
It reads 12:00:47
